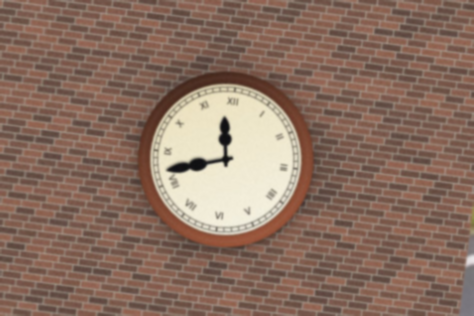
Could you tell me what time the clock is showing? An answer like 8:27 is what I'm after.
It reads 11:42
